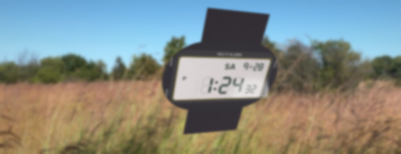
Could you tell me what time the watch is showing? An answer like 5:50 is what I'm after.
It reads 1:24
